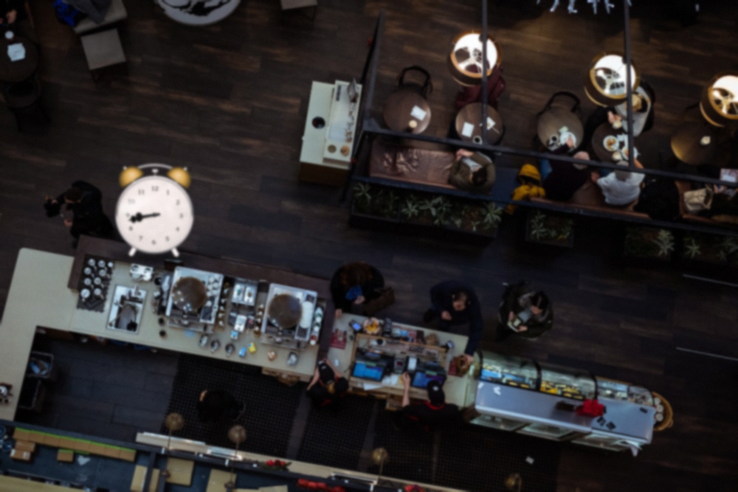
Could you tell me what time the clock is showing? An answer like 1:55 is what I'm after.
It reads 8:43
